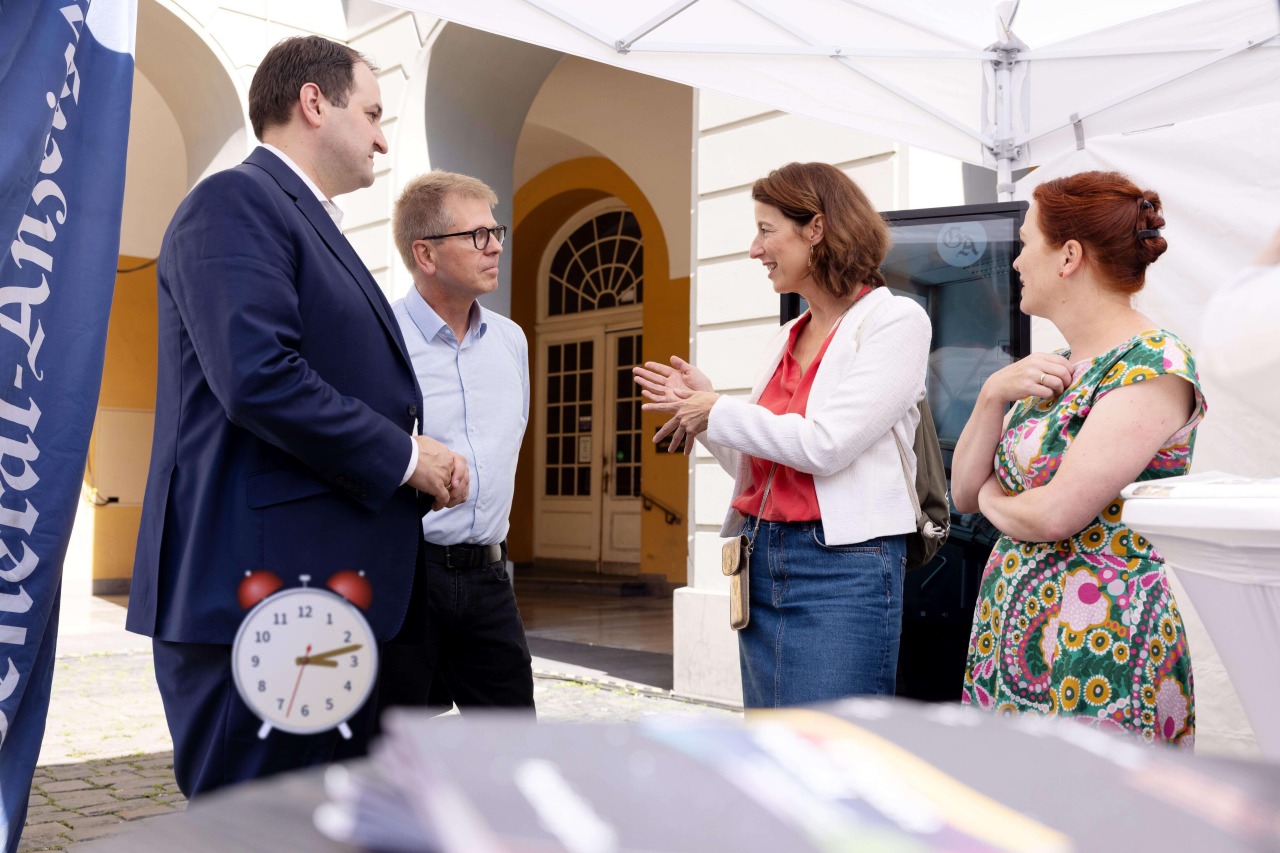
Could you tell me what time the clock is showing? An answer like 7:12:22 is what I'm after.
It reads 3:12:33
